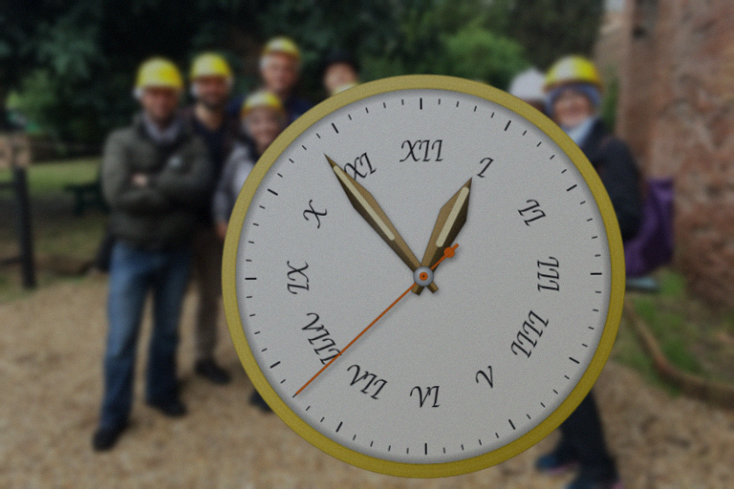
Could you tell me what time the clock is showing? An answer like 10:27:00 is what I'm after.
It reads 12:53:38
